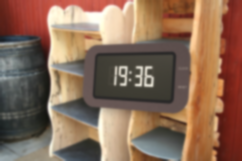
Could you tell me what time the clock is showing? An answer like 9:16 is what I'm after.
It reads 19:36
